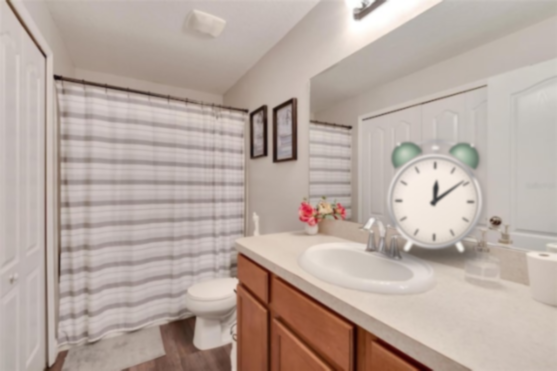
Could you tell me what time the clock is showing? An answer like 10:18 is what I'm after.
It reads 12:09
